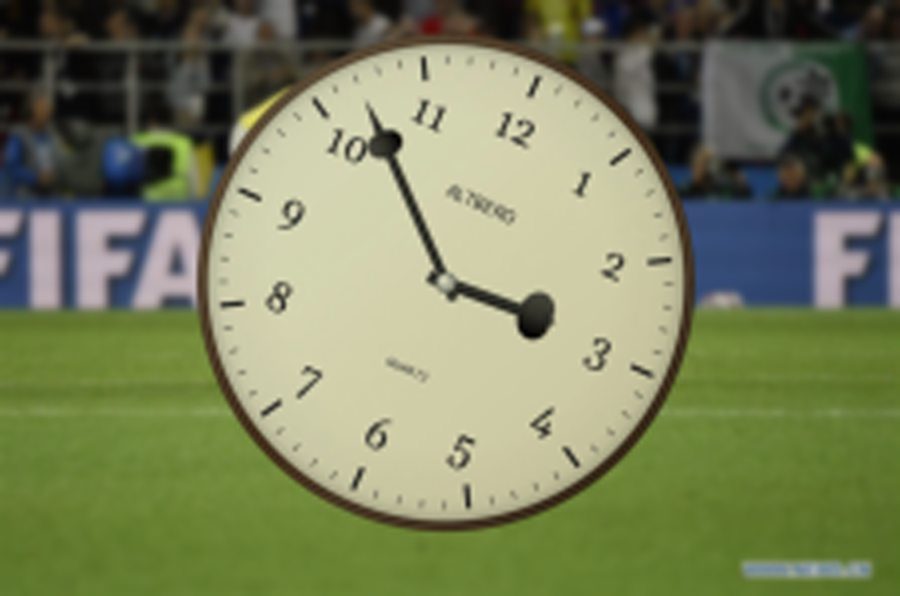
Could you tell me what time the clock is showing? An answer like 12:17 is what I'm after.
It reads 2:52
